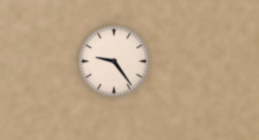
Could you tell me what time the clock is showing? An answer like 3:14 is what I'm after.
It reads 9:24
